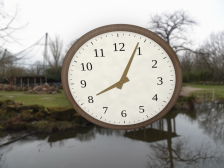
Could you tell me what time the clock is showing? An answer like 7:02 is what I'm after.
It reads 8:04
